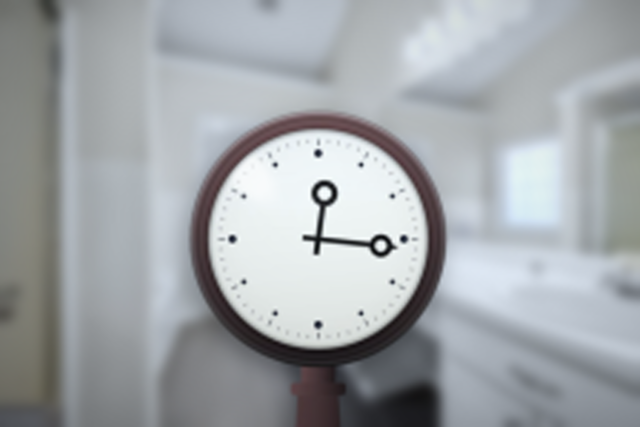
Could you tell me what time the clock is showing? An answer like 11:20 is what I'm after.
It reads 12:16
